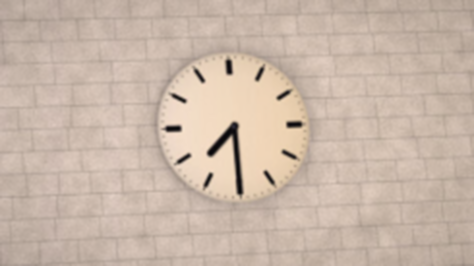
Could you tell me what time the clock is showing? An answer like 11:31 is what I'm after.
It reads 7:30
